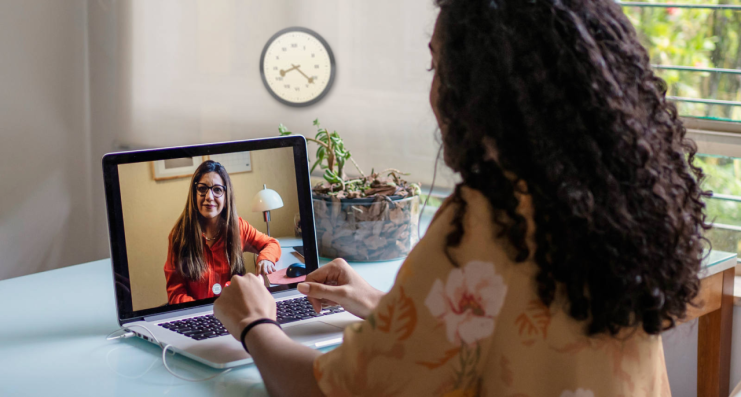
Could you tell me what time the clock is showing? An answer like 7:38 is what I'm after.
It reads 8:22
